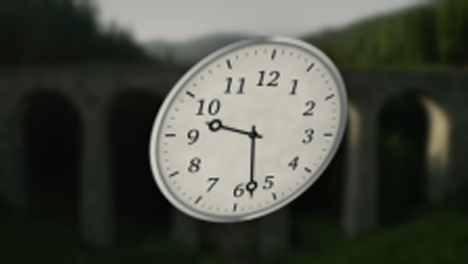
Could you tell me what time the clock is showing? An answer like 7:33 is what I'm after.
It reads 9:28
